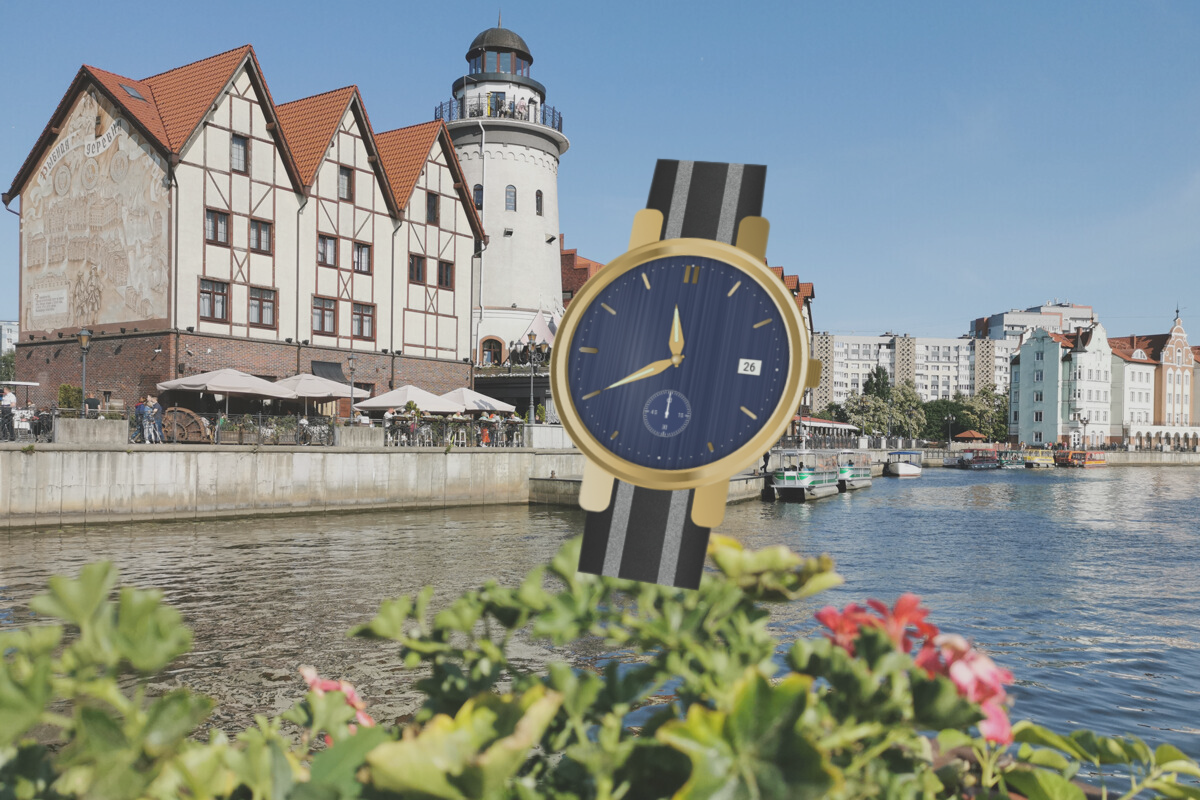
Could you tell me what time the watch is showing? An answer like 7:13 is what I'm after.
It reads 11:40
